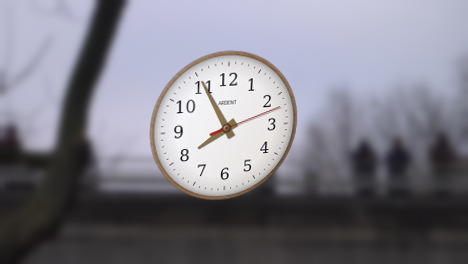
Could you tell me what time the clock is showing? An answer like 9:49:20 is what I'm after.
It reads 7:55:12
